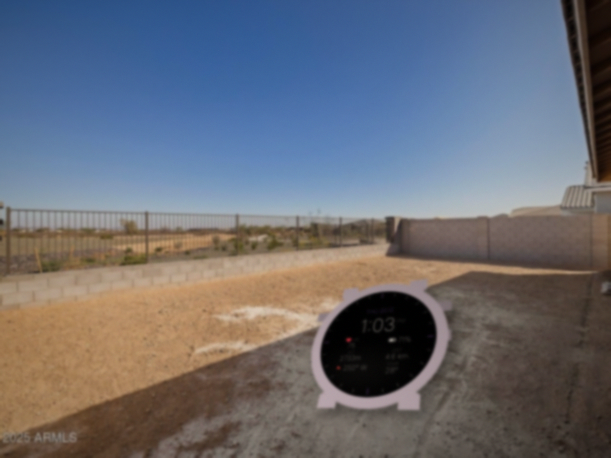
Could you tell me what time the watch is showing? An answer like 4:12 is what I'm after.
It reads 1:03
